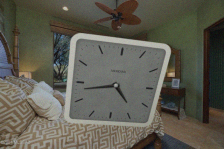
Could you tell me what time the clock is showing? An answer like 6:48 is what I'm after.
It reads 4:43
